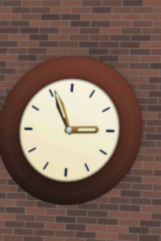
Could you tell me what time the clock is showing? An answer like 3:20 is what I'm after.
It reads 2:56
